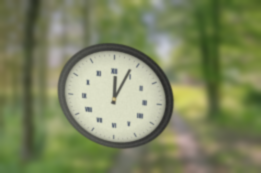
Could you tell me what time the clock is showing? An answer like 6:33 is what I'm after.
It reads 12:04
